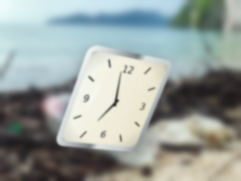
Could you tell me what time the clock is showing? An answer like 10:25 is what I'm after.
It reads 6:58
